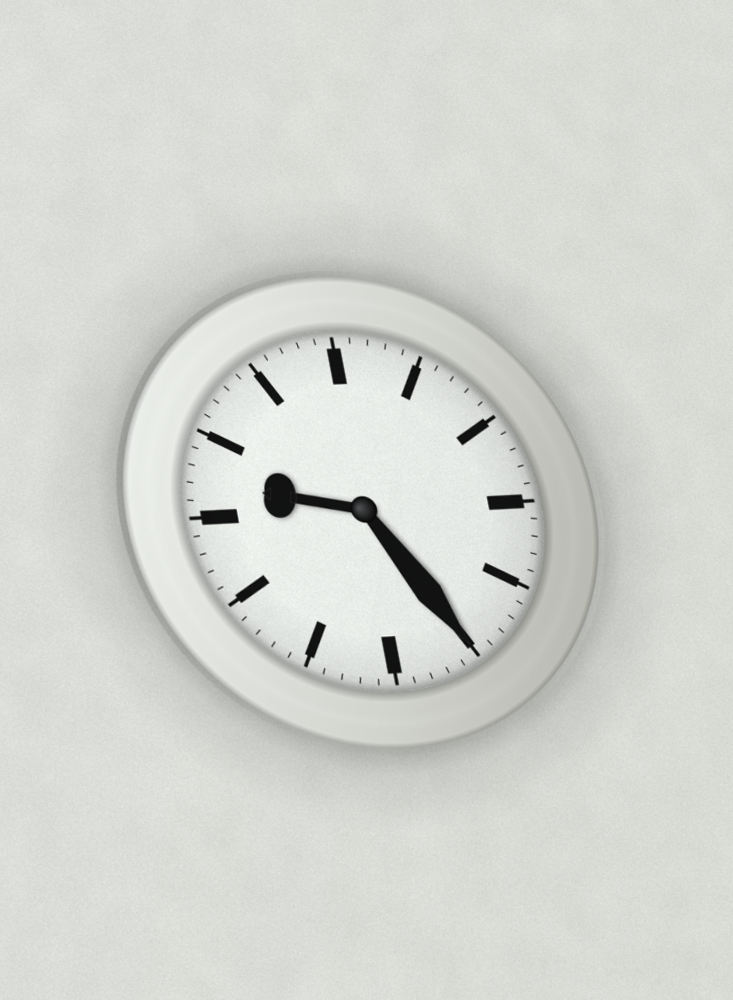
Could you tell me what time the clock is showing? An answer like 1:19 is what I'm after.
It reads 9:25
